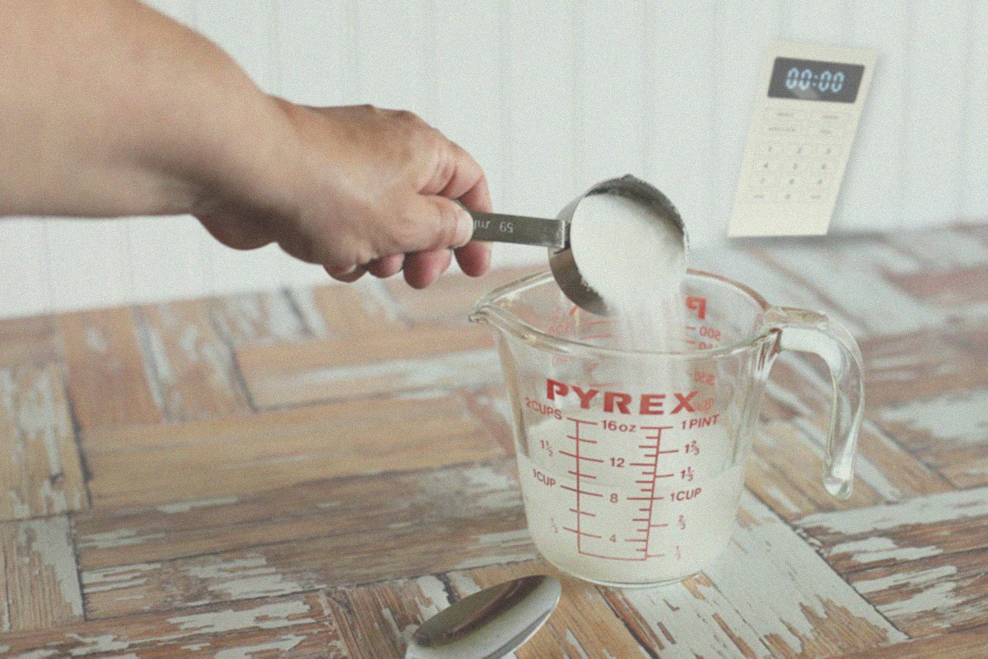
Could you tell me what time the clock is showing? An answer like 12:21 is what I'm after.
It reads 0:00
